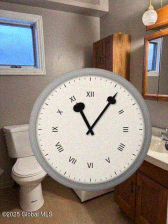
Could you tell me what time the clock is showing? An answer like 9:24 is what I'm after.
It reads 11:06
